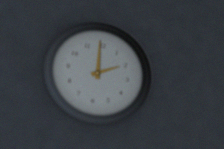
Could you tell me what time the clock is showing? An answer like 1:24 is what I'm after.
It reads 1:59
